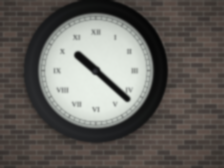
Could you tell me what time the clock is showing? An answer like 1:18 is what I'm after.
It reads 10:22
